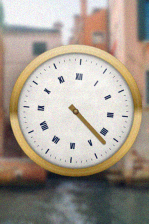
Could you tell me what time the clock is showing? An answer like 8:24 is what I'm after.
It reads 4:22
